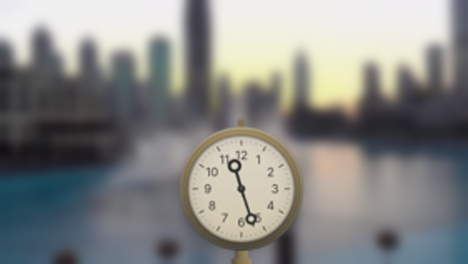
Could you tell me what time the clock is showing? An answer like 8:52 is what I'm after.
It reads 11:27
